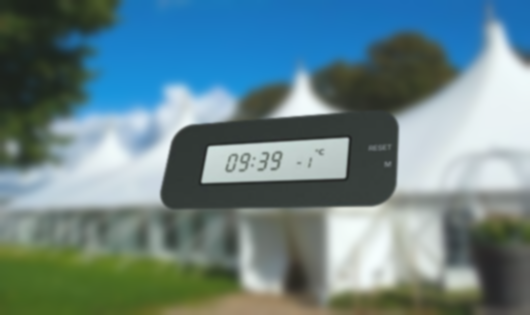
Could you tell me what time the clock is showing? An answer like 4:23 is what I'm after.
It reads 9:39
